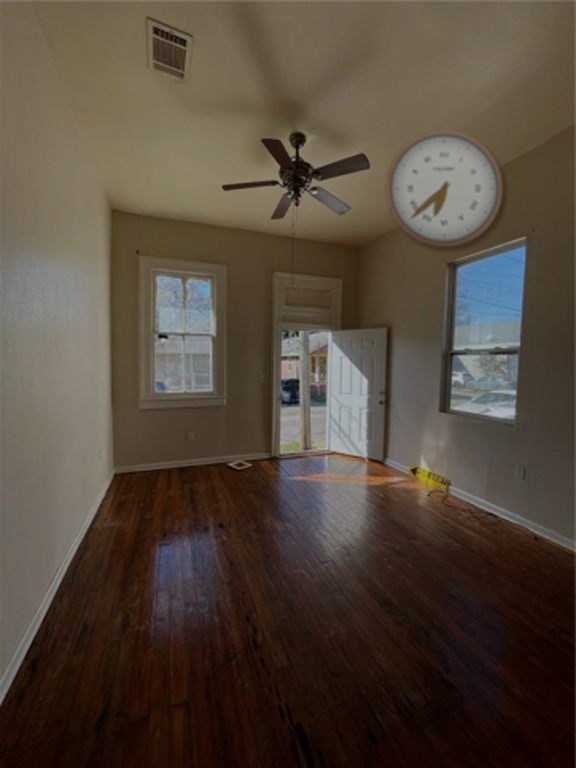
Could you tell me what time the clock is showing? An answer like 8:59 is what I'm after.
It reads 6:38
